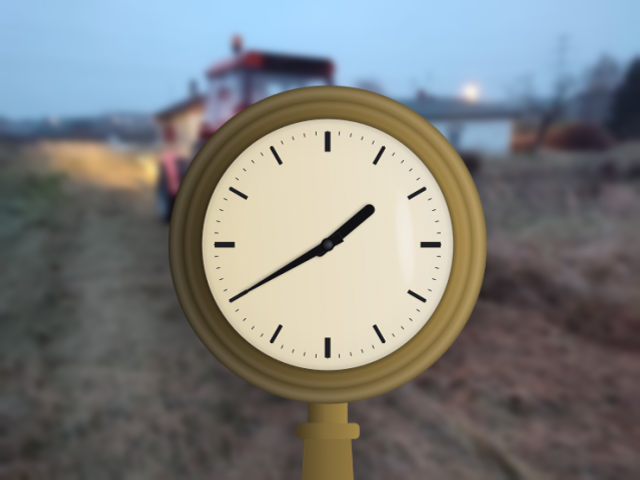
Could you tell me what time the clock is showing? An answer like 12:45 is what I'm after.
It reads 1:40
